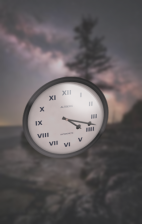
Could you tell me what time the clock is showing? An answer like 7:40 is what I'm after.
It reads 4:18
